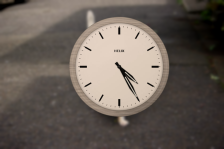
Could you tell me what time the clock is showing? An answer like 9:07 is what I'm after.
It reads 4:25
